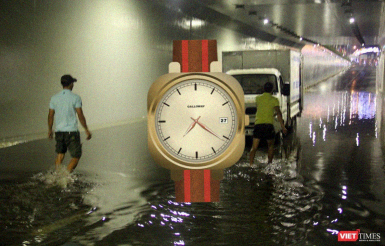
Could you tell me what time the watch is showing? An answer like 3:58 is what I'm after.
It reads 7:21
